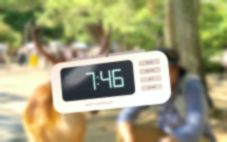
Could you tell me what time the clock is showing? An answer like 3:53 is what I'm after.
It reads 7:46
